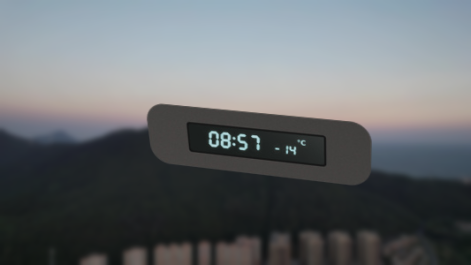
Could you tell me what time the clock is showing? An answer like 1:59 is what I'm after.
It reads 8:57
